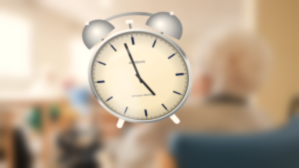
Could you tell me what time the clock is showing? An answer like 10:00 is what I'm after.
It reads 4:58
